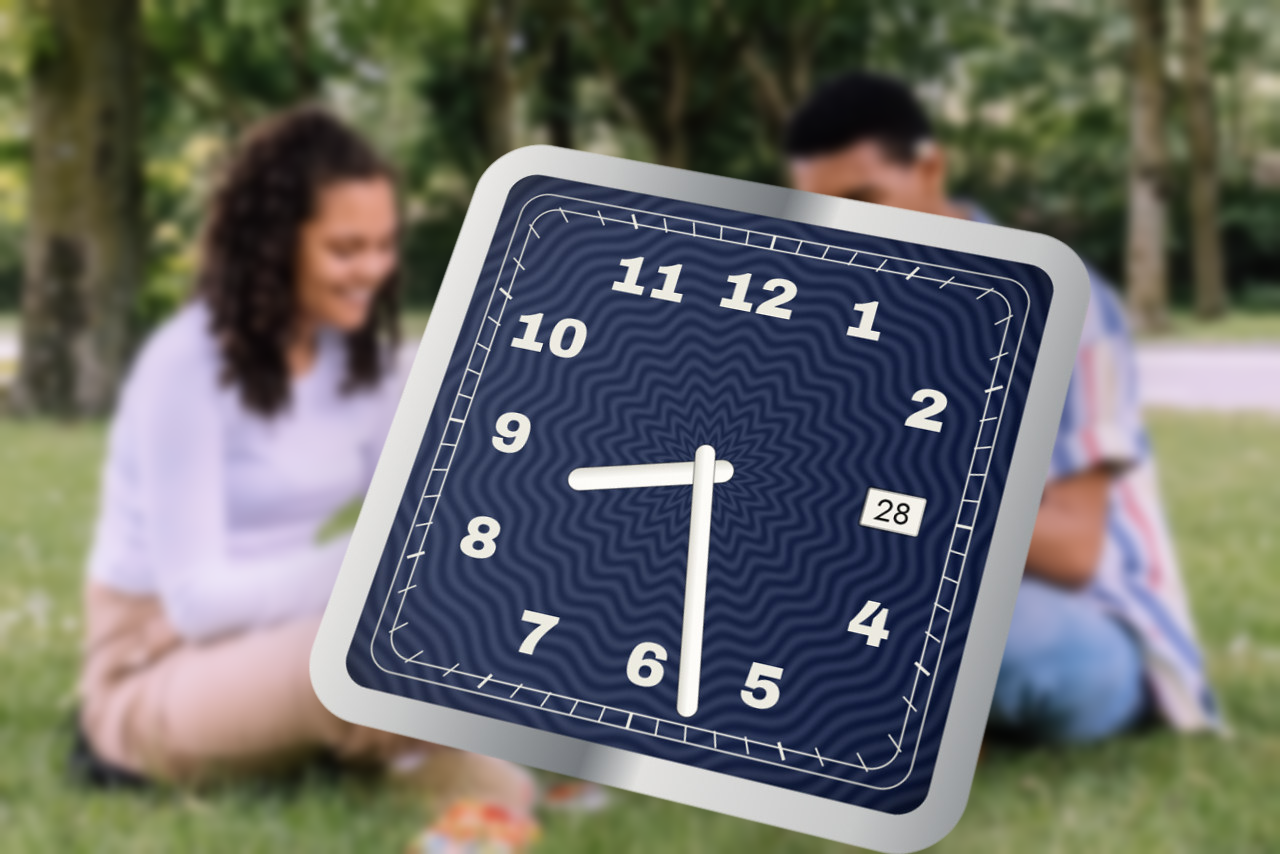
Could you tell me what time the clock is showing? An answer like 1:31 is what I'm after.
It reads 8:28
